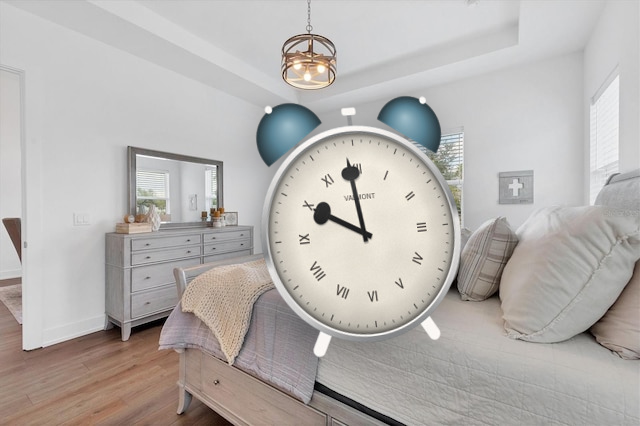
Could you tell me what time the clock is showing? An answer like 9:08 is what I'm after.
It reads 9:59
